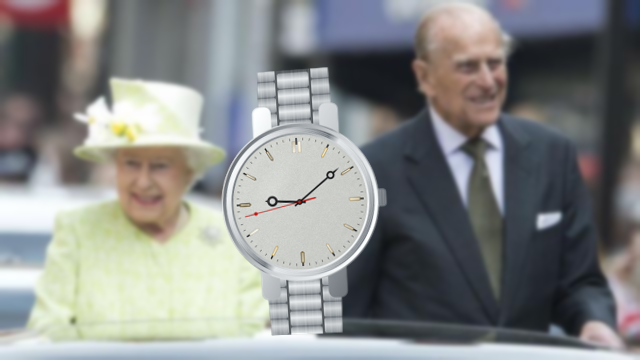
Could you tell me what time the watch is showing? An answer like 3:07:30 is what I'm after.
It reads 9:08:43
